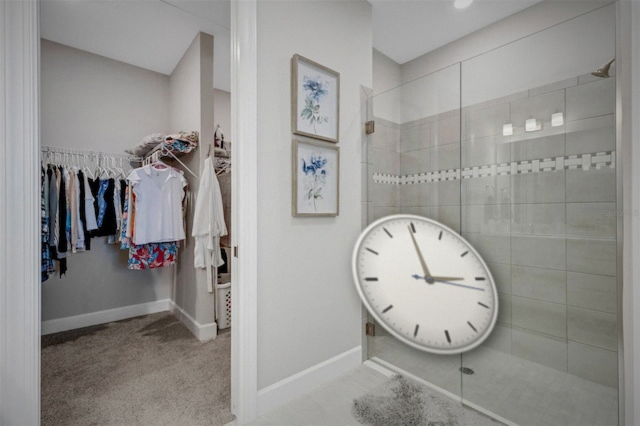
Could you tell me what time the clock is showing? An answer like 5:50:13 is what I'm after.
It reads 2:59:17
